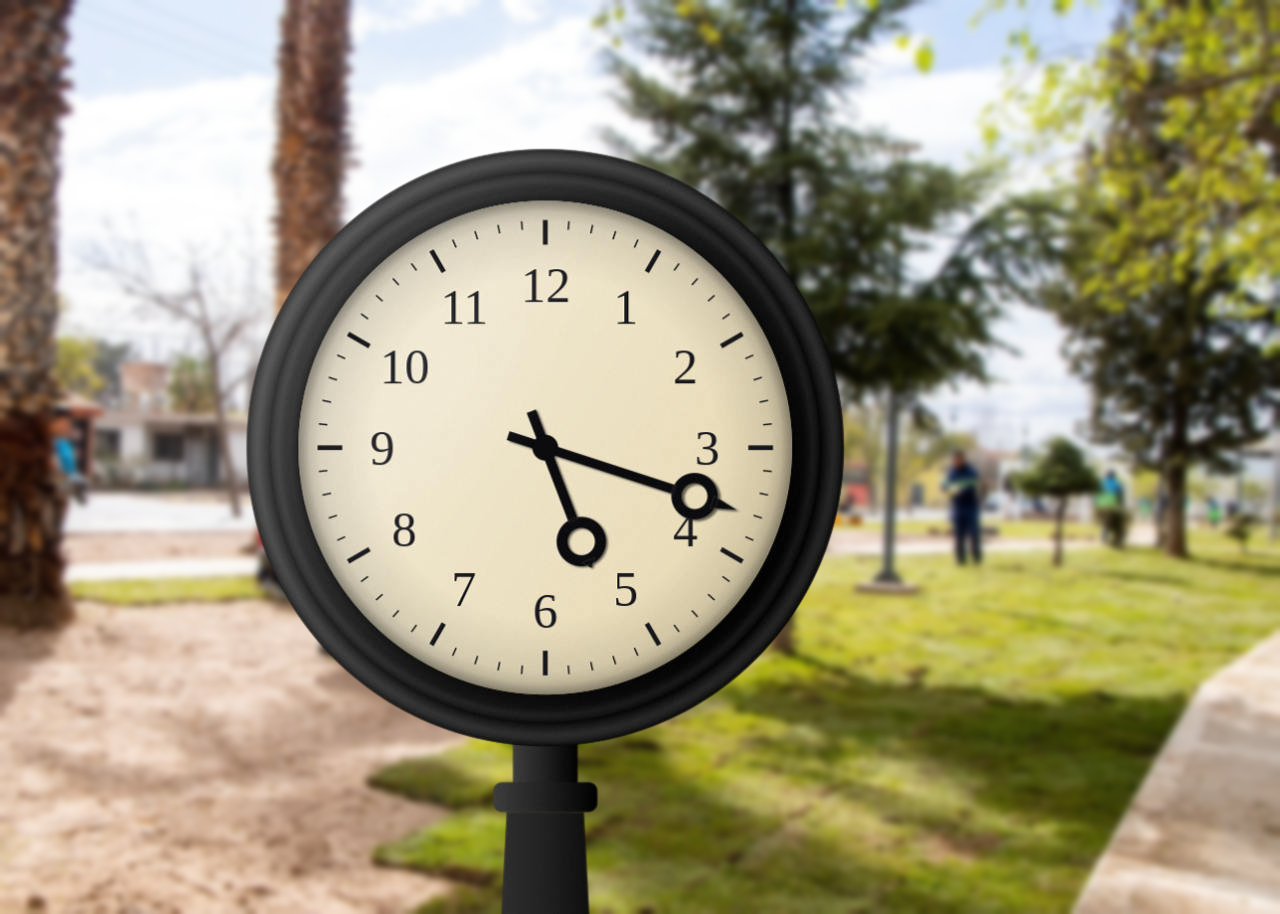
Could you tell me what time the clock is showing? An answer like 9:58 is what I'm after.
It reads 5:18
